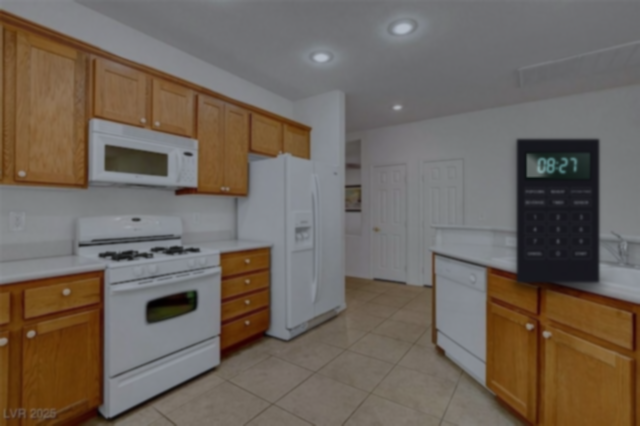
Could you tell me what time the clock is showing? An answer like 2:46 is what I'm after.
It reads 8:27
